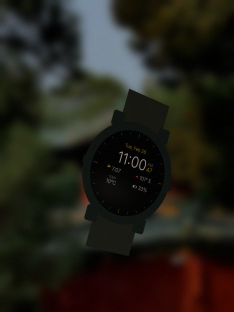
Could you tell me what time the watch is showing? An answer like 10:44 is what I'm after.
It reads 11:00
